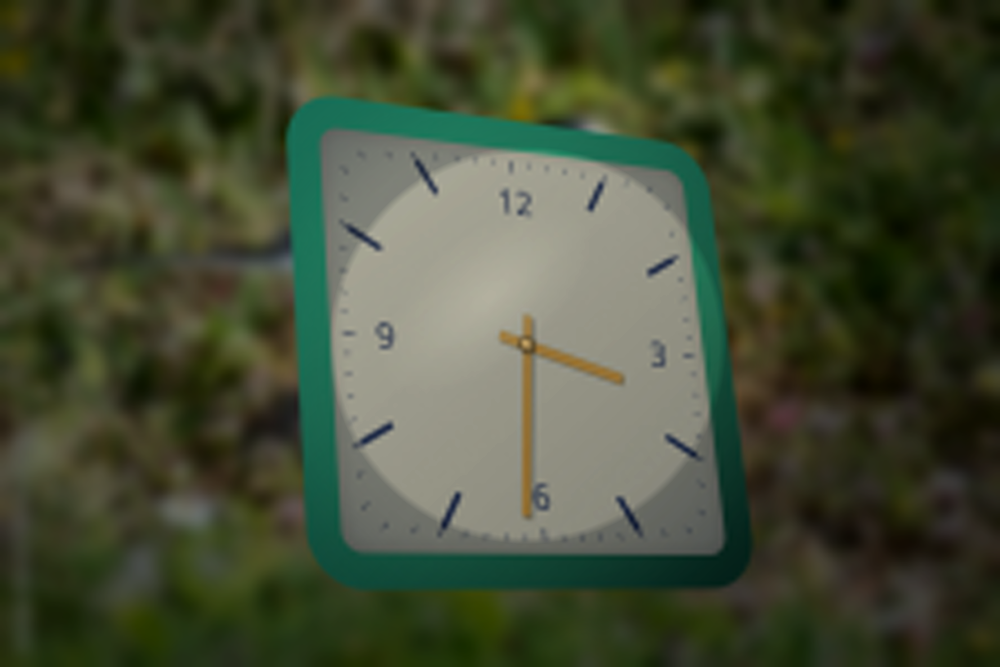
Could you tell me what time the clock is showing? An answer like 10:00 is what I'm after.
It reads 3:31
